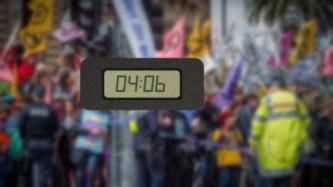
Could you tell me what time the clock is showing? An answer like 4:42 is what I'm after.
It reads 4:06
